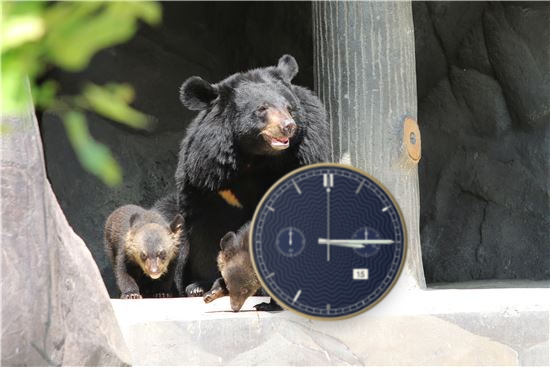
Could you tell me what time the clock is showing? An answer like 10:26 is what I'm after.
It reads 3:15
